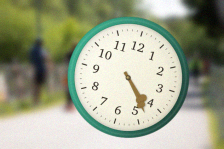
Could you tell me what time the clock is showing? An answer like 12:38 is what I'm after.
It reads 4:23
